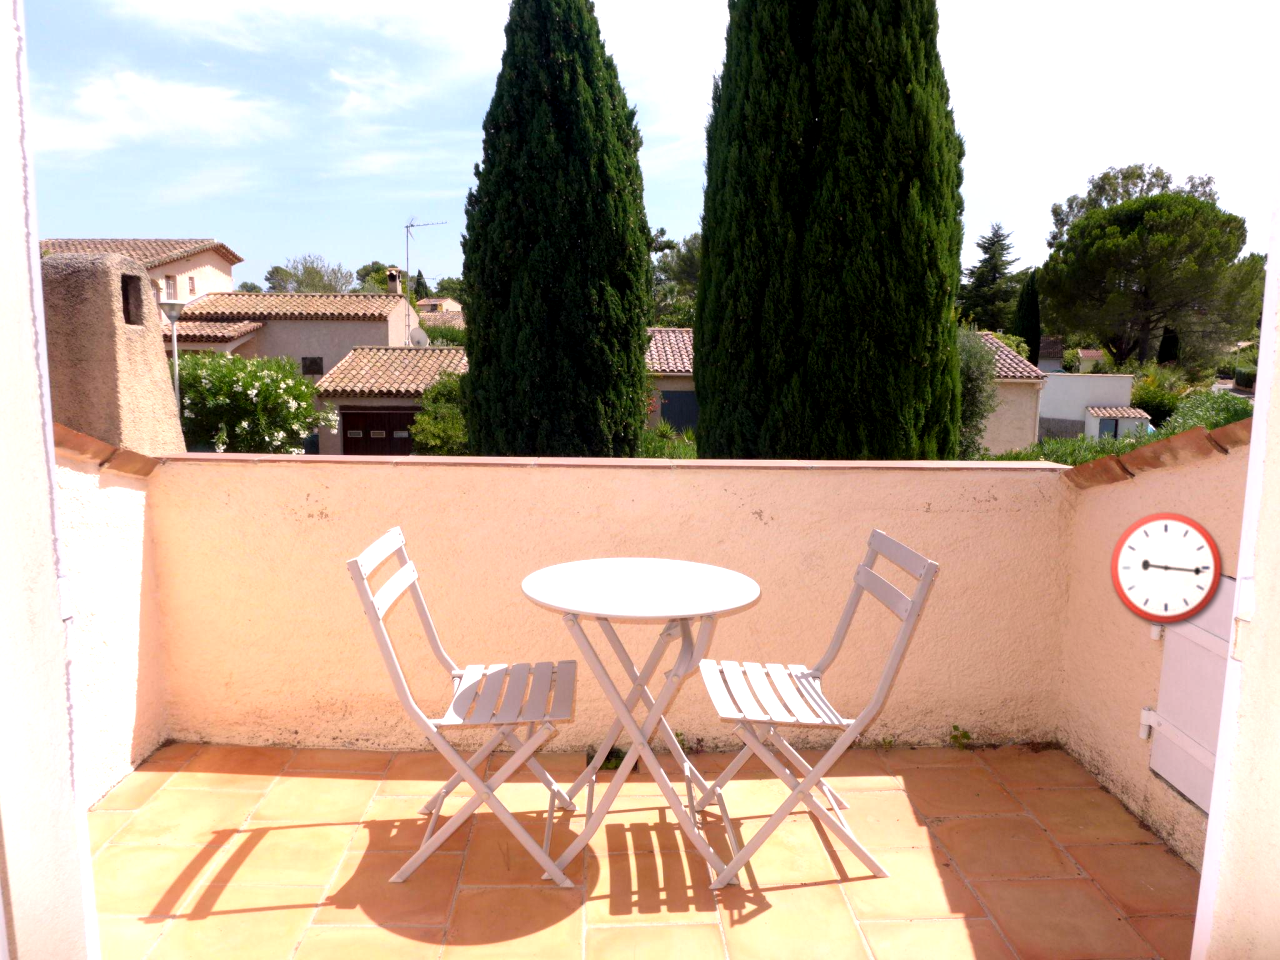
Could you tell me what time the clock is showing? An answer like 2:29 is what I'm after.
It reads 9:16
